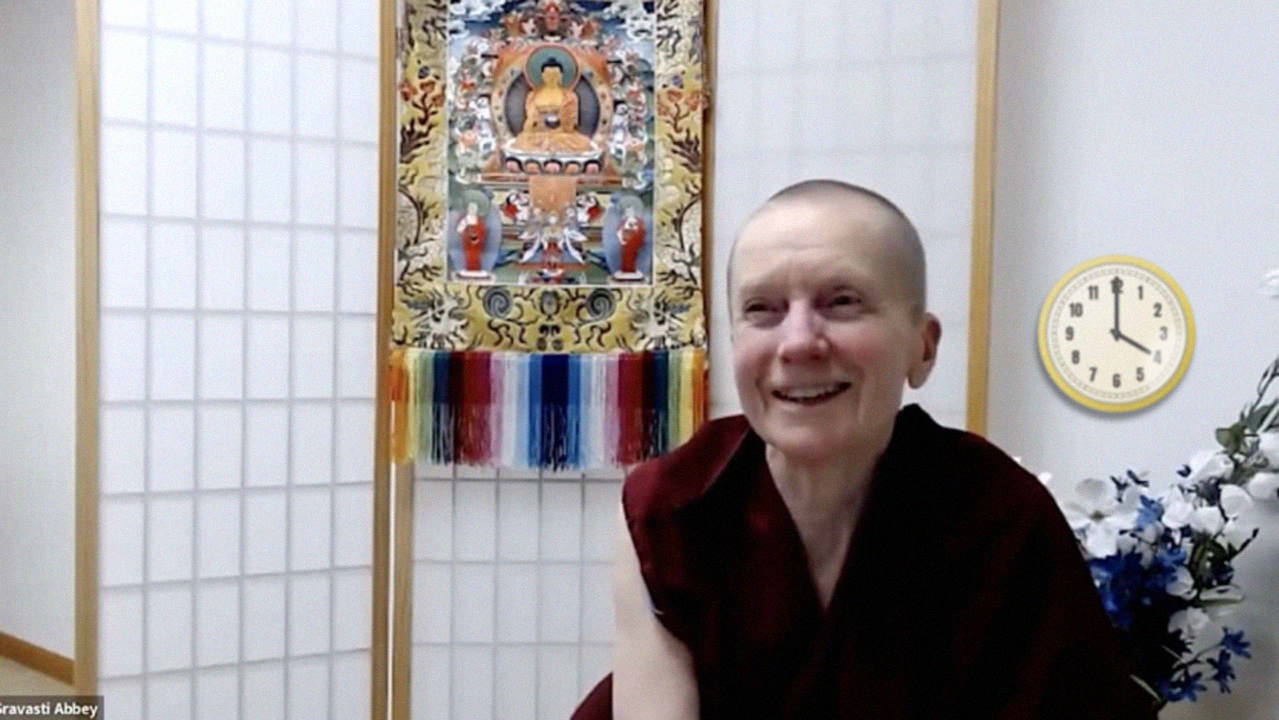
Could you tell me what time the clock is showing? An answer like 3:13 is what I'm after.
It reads 4:00
